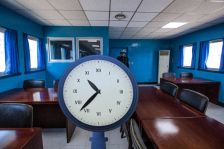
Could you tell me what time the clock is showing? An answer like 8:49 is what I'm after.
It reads 10:37
